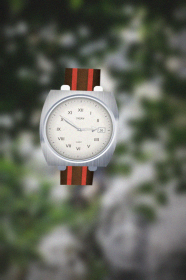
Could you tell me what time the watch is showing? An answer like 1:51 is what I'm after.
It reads 2:51
